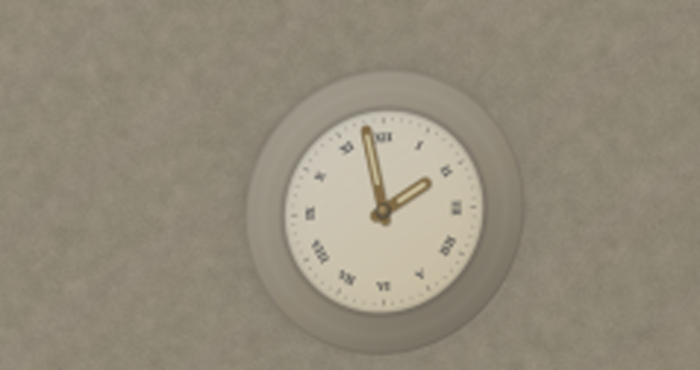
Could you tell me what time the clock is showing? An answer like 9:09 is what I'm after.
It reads 1:58
